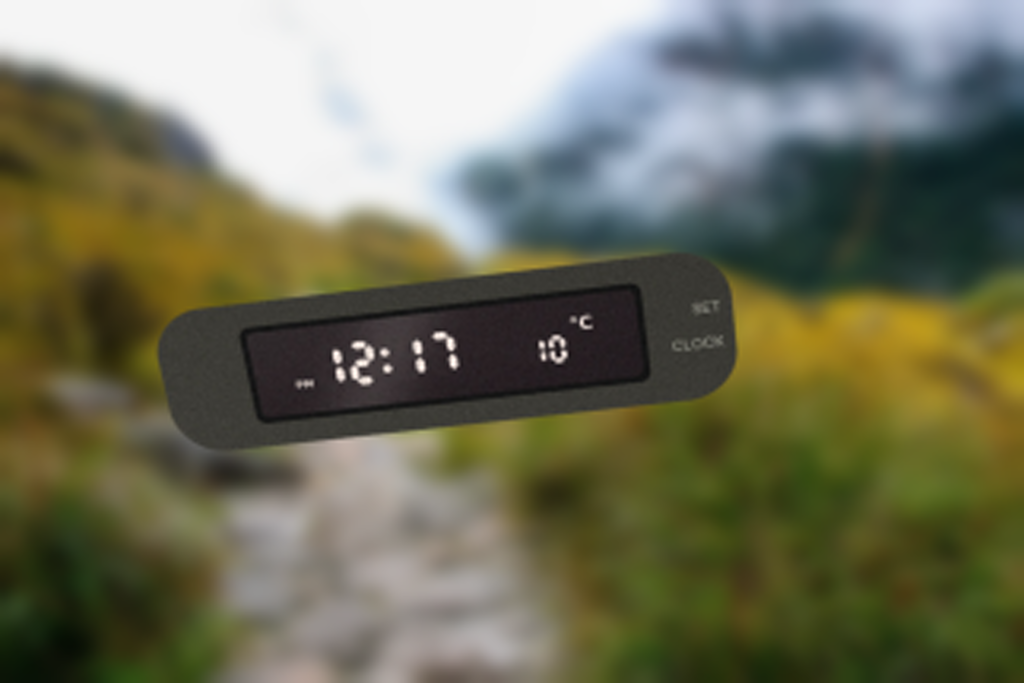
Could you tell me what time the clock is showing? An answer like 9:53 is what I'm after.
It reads 12:17
